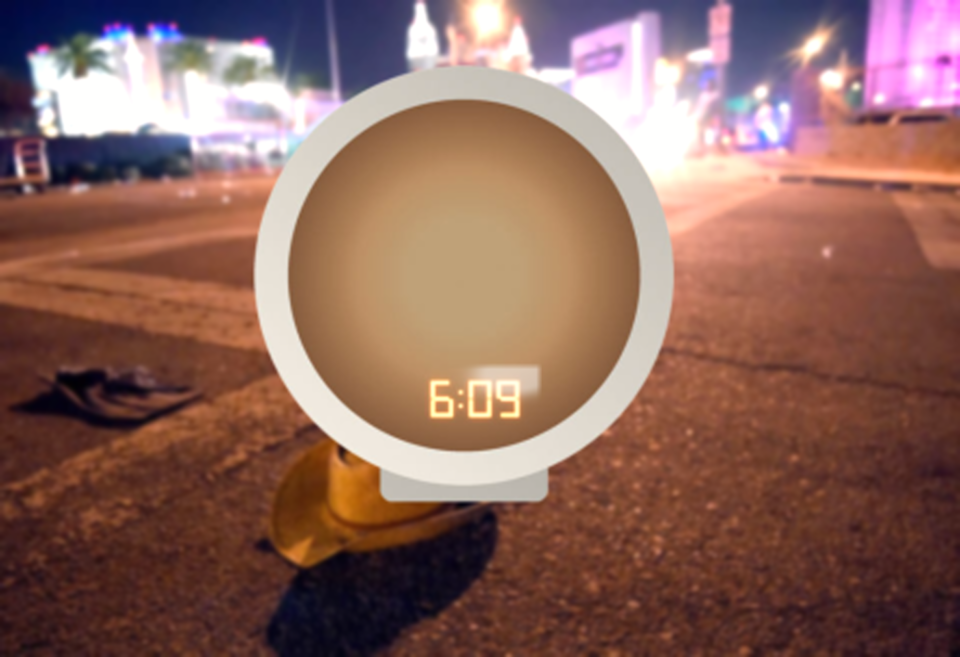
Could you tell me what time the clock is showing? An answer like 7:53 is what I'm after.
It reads 6:09
